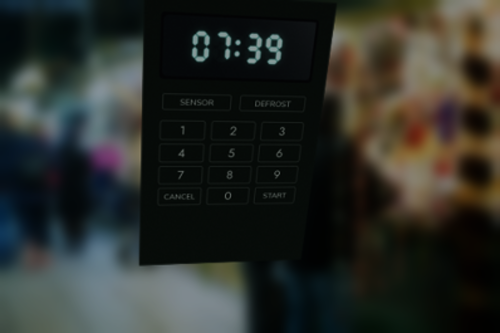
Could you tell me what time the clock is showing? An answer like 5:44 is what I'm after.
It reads 7:39
